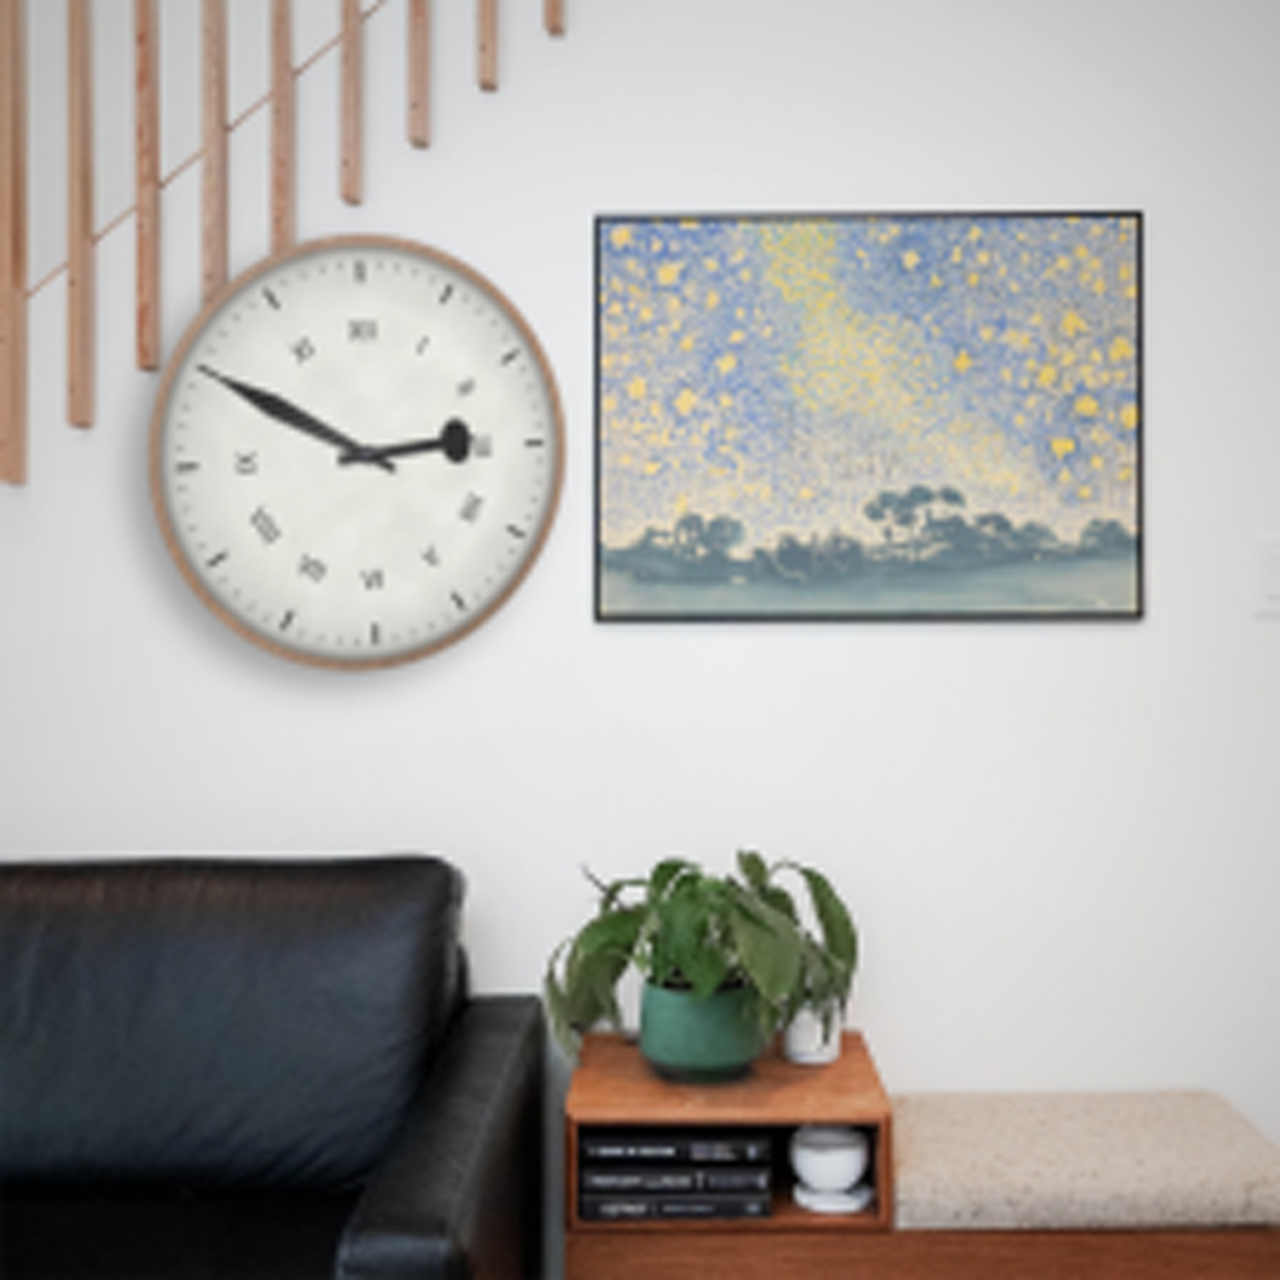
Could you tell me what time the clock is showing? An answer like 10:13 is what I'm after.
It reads 2:50
